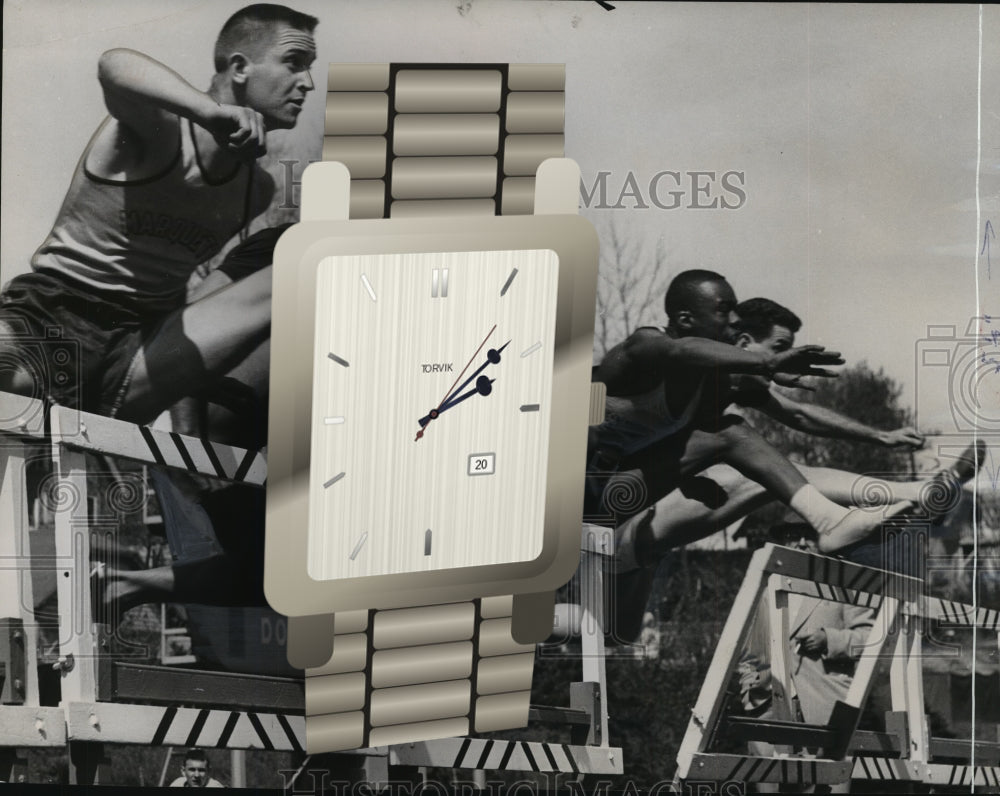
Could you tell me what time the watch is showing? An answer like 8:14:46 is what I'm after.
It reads 2:08:06
